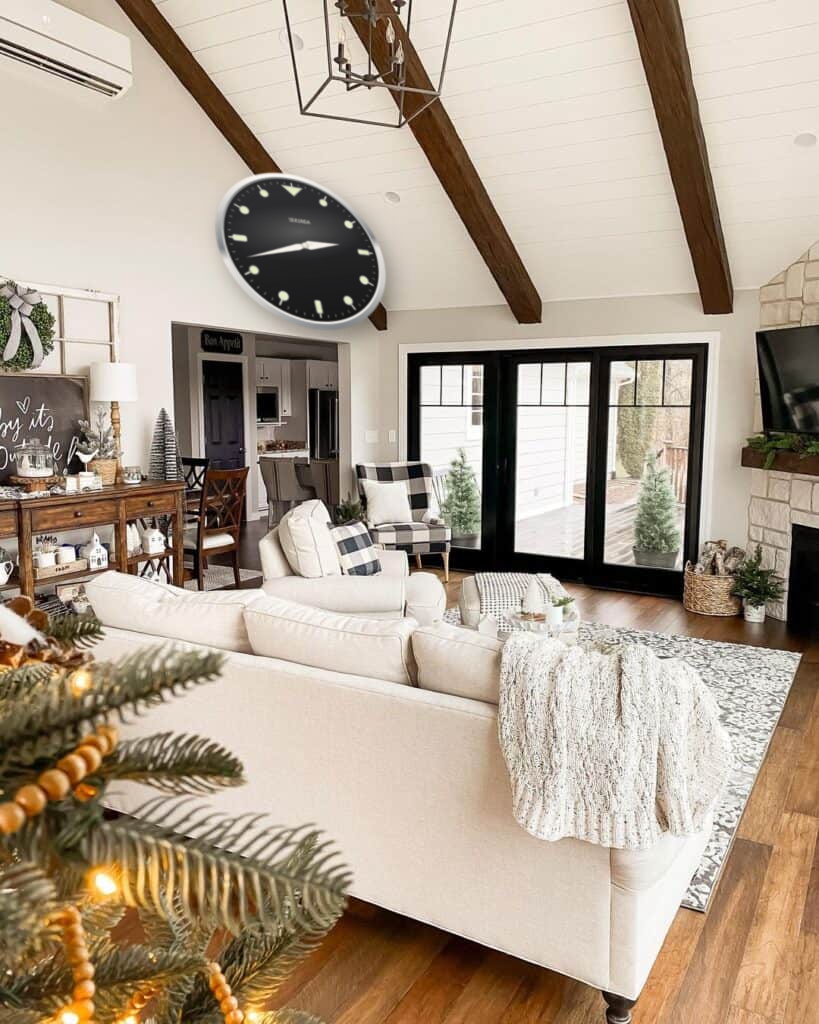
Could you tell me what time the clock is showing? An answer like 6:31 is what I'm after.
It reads 2:42
